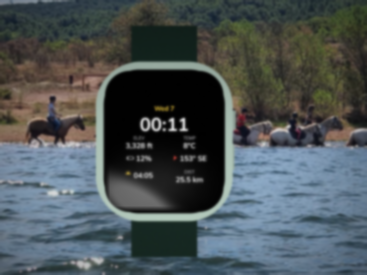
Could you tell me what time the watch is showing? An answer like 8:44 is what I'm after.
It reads 0:11
